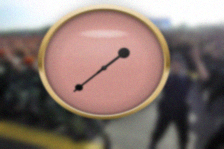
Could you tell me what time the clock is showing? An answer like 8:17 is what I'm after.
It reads 1:38
